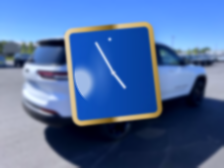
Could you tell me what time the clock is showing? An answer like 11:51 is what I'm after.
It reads 4:56
